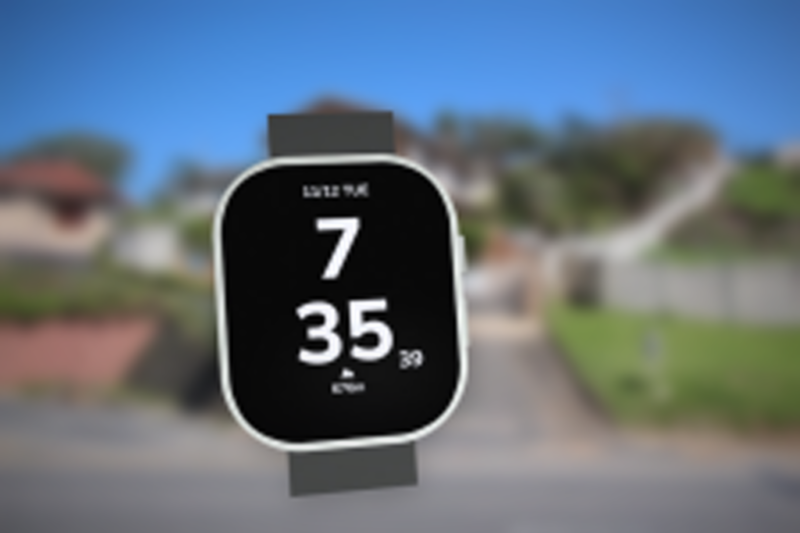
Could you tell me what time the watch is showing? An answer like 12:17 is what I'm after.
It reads 7:35
